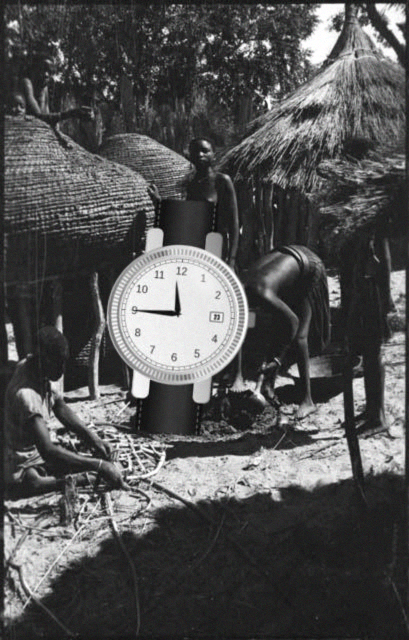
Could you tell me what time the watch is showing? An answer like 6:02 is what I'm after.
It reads 11:45
